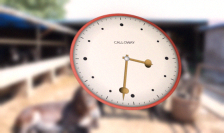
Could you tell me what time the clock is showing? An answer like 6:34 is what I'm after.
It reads 3:32
